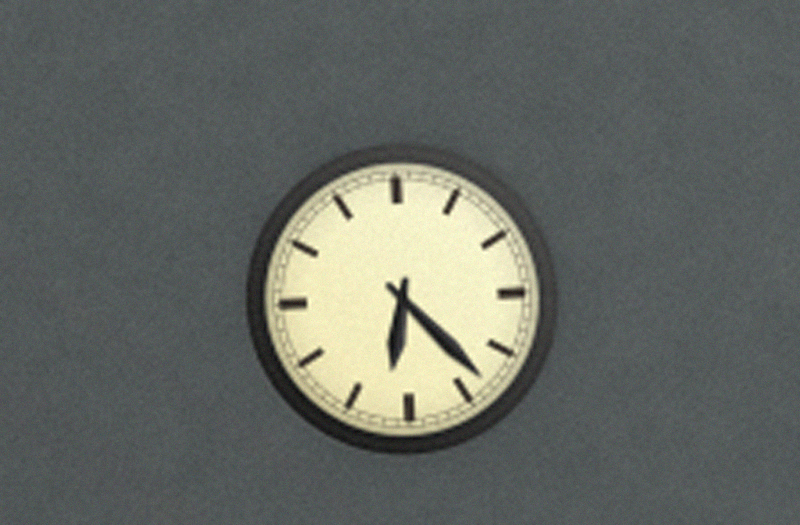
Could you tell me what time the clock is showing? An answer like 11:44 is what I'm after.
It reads 6:23
